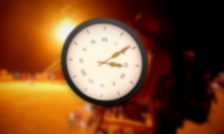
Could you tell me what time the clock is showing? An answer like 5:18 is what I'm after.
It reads 3:09
